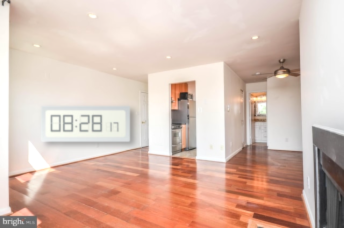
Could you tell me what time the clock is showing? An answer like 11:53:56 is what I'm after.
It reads 8:28:17
